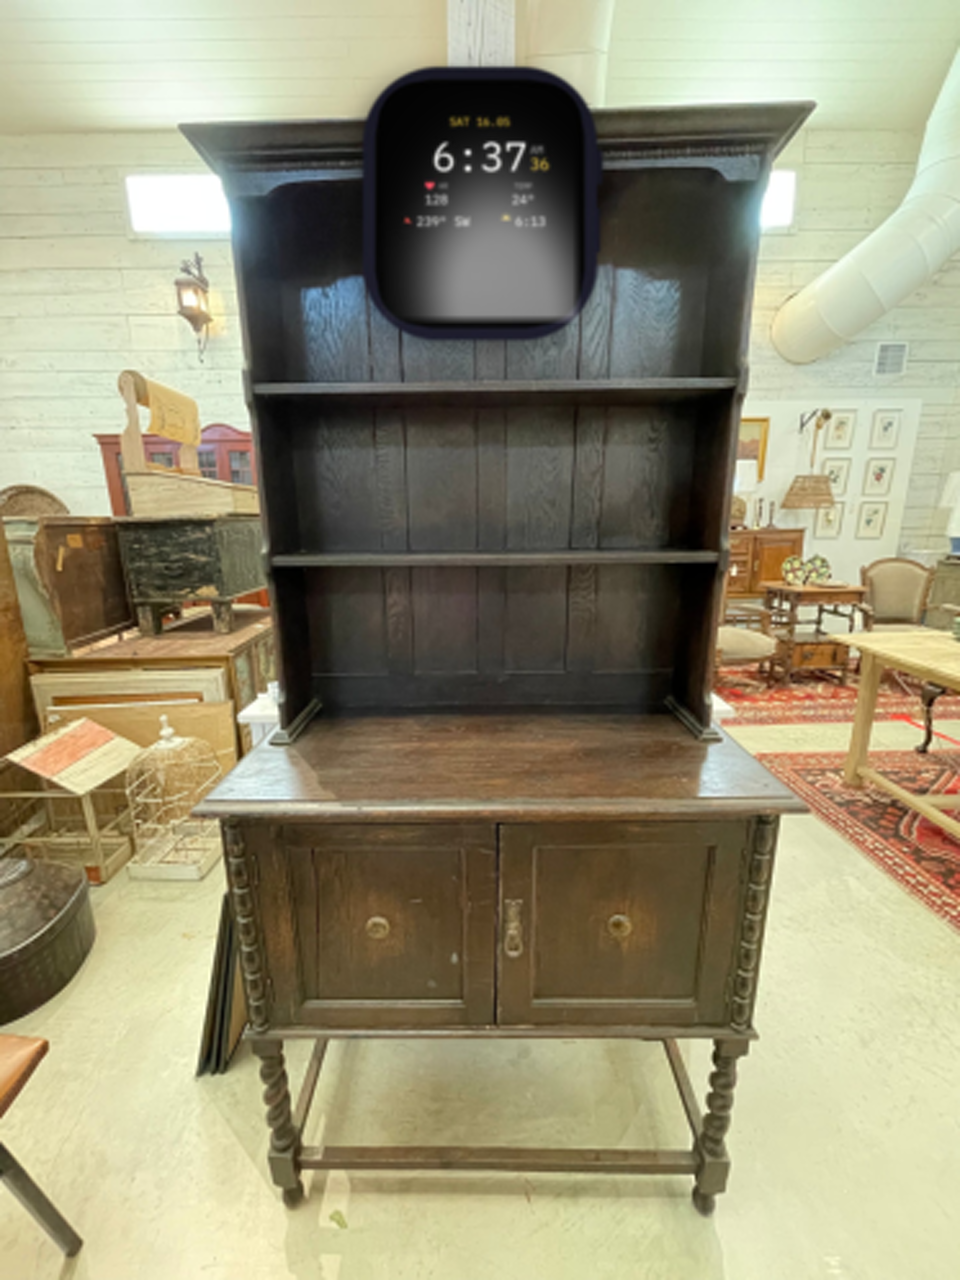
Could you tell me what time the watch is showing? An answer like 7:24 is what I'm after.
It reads 6:37
